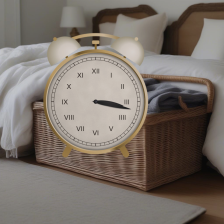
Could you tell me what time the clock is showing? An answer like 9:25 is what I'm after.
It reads 3:17
